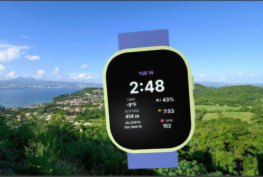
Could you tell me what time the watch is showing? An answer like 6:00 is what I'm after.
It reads 2:48
